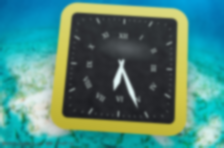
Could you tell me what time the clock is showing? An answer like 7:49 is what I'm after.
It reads 6:26
